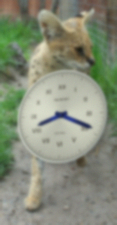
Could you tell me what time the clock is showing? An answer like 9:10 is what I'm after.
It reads 8:19
